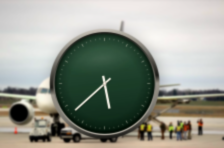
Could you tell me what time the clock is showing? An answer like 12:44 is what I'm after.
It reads 5:38
